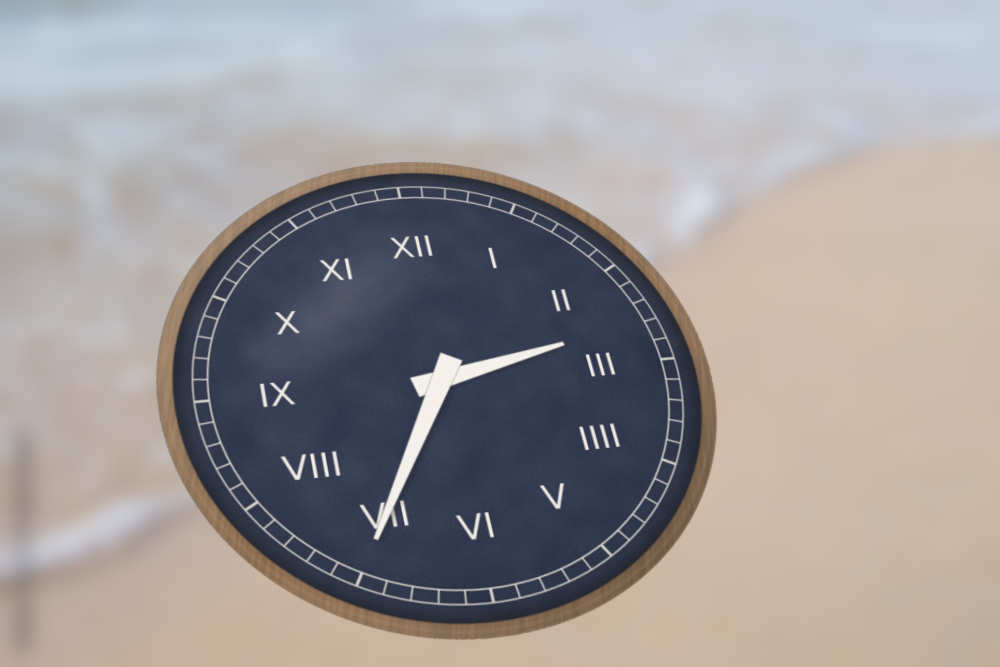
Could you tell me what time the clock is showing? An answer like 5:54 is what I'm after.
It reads 2:35
